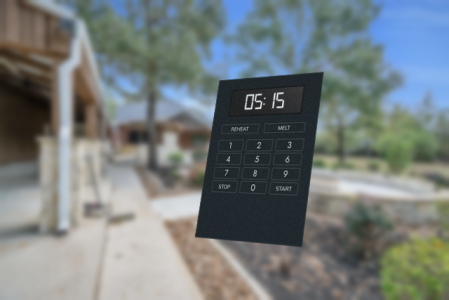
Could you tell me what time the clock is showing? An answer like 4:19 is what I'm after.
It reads 5:15
